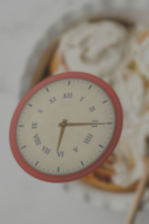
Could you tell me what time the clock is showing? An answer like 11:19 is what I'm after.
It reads 6:15
